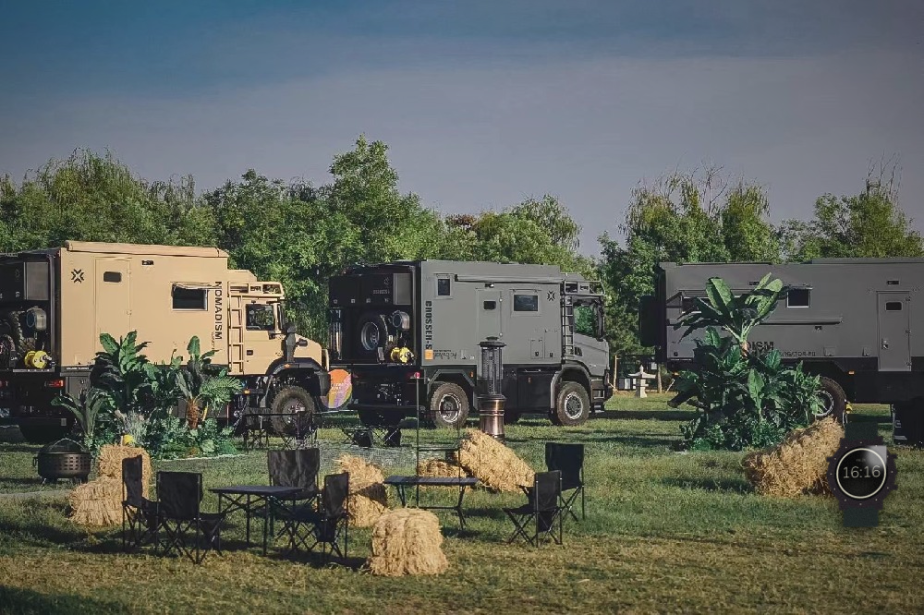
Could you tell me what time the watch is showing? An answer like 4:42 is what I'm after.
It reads 16:16
